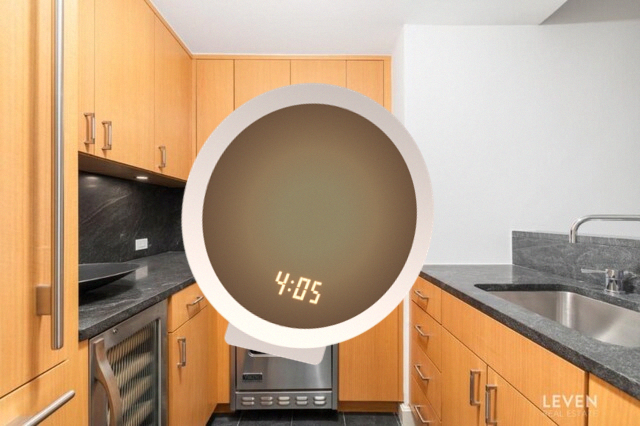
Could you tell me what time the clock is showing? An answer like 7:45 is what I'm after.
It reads 4:05
